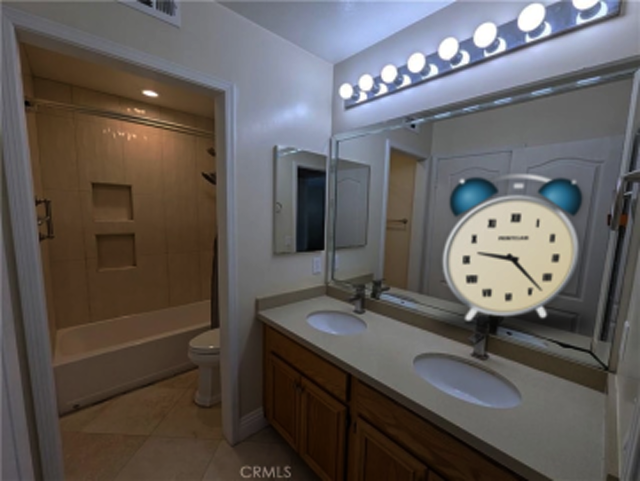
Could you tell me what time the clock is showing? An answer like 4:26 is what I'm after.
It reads 9:23
